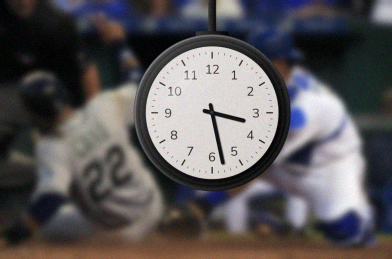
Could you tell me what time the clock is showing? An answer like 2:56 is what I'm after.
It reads 3:28
